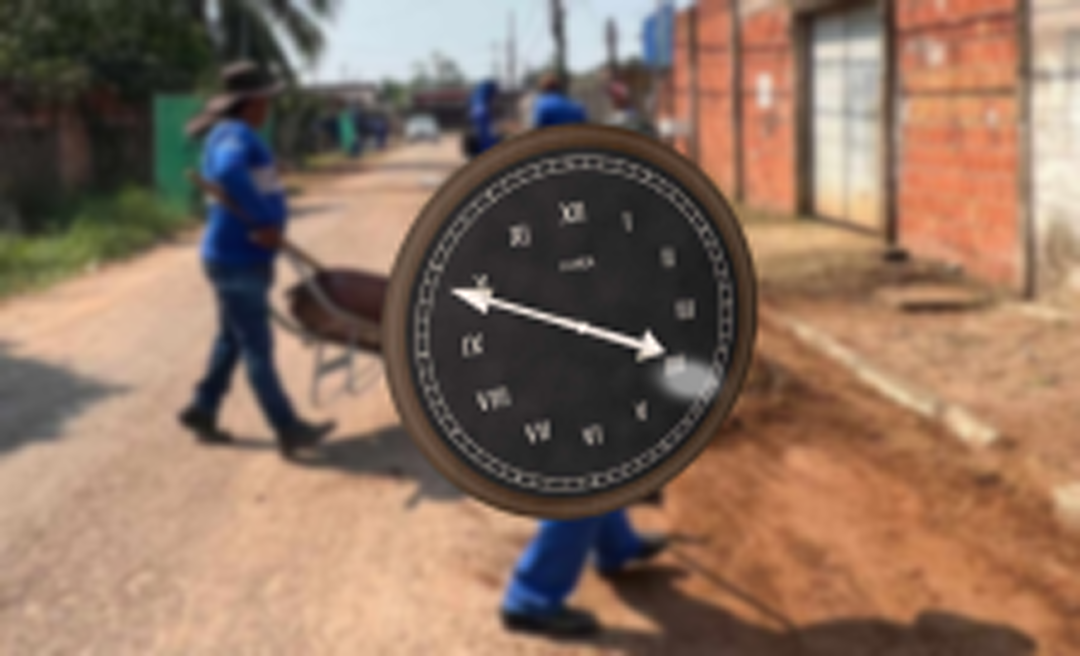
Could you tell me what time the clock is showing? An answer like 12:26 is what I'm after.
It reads 3:49
